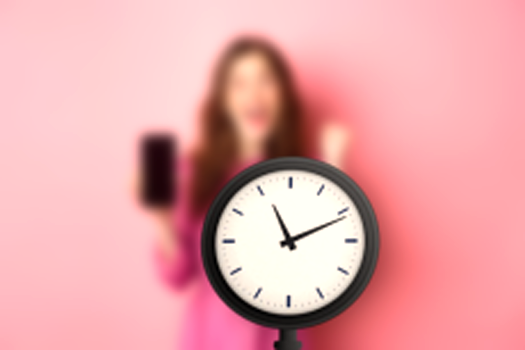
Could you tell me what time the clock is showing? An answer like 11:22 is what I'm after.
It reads 11:11
